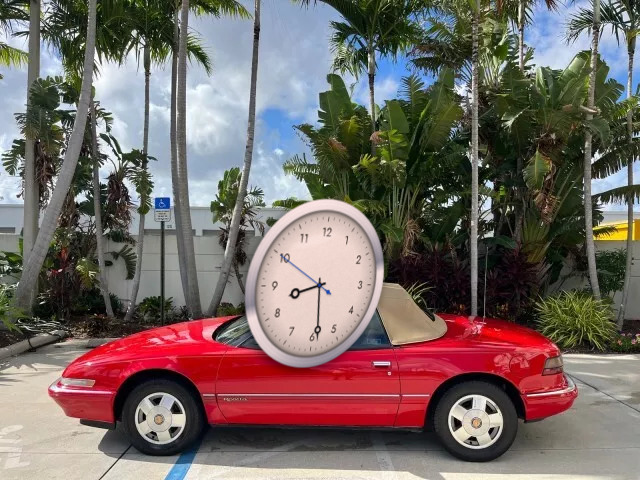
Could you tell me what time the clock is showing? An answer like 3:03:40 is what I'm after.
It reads 8:28:50
